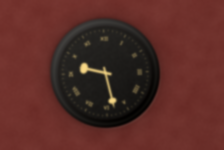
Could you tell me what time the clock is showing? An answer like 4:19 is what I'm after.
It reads 9:28
